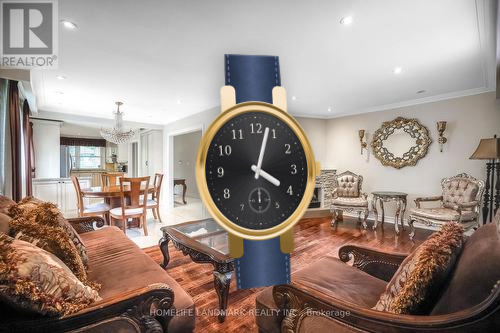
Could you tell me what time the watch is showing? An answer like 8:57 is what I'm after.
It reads 4:03
